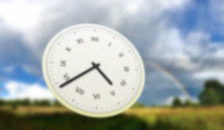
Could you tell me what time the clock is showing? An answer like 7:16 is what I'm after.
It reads 4:39
